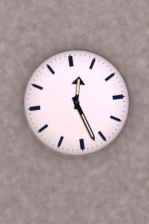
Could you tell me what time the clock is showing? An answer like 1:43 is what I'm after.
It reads 12:27
